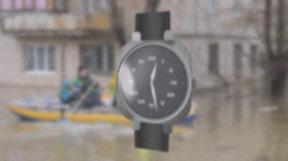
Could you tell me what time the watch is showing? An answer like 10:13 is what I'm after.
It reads 12:28
